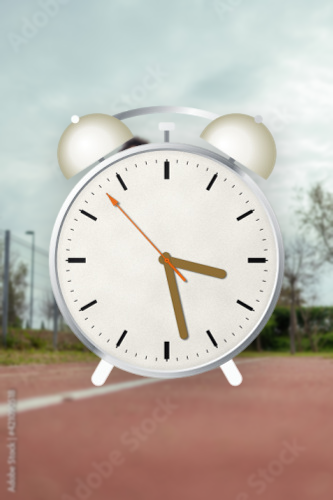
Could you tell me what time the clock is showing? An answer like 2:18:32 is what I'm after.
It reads 3:27:53
